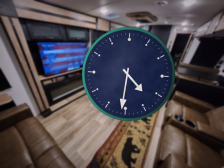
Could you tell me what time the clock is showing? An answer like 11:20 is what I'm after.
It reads 4:31
